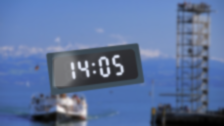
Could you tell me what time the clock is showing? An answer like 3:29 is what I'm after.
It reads 14:05
